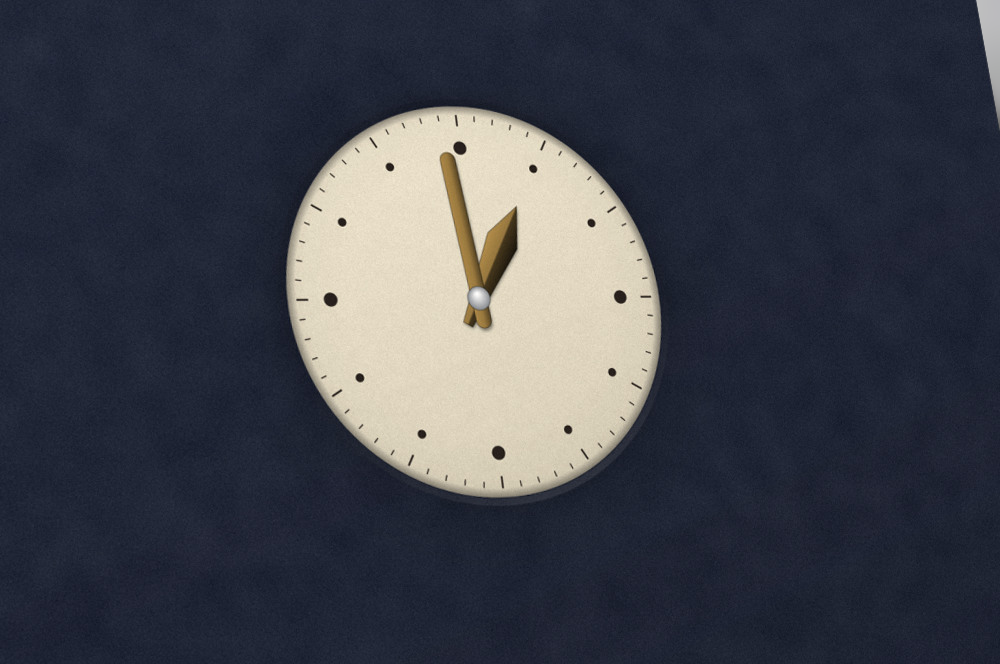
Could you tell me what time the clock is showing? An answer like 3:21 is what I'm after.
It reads 12:59
